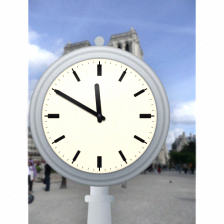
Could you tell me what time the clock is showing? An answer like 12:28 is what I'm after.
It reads 11:50
